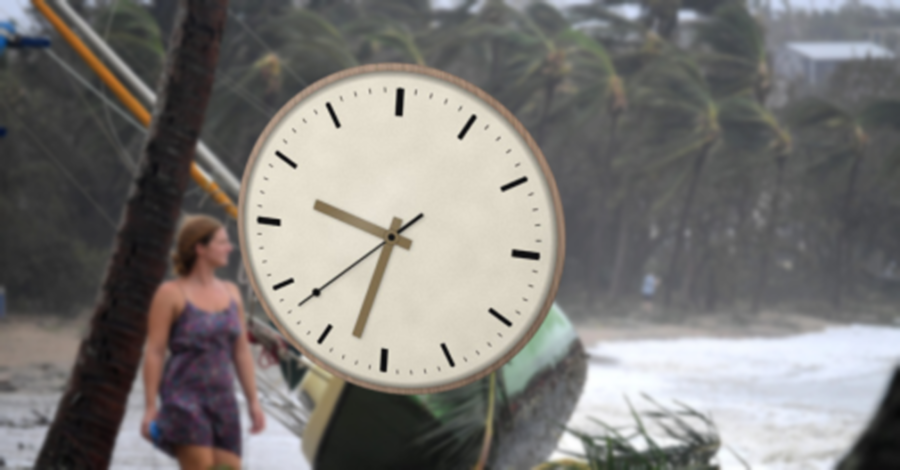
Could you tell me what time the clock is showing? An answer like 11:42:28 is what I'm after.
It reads 9:32:38
